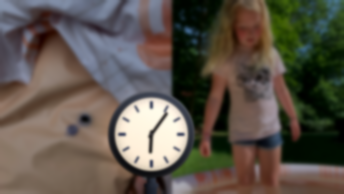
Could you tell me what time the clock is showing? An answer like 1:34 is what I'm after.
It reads 6:06
